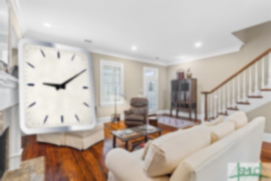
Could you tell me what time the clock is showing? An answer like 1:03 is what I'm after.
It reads 9:10
